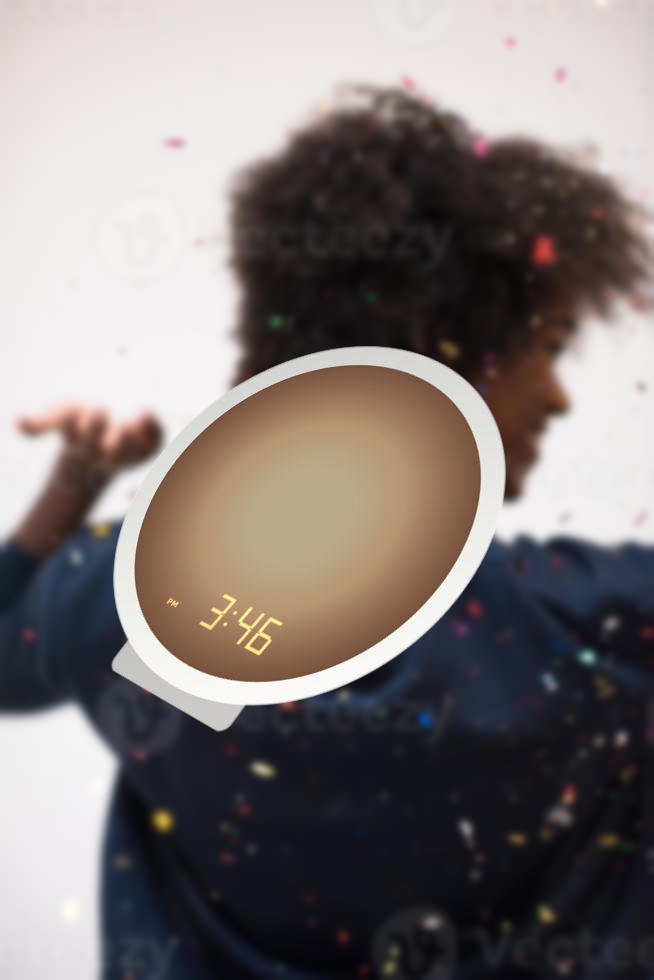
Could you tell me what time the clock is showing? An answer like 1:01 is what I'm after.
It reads 3:46
